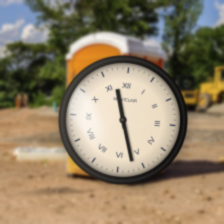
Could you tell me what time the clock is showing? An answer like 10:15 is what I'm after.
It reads 11:27
